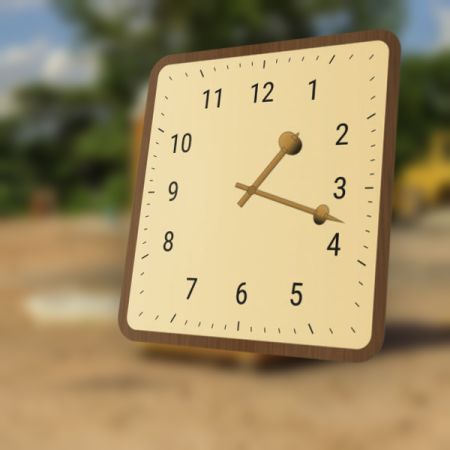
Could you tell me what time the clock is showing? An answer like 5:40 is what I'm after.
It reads 1:18
